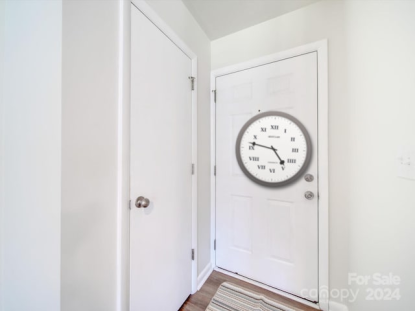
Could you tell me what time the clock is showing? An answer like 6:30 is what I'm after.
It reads 4:47
